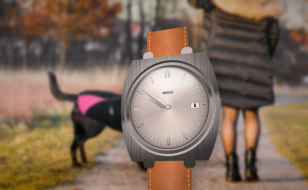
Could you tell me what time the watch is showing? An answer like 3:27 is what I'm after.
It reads 9:51
